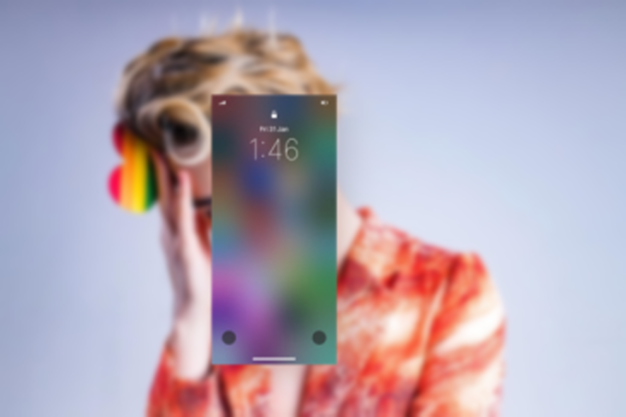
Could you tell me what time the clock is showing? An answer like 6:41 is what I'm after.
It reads 1:46
